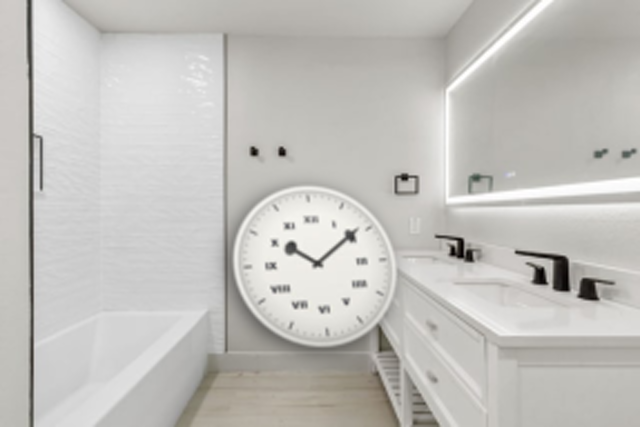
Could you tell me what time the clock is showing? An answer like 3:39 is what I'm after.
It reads 10:09
